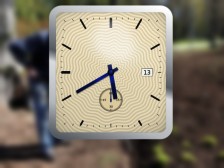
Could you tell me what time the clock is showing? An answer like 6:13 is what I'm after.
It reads 5:40
